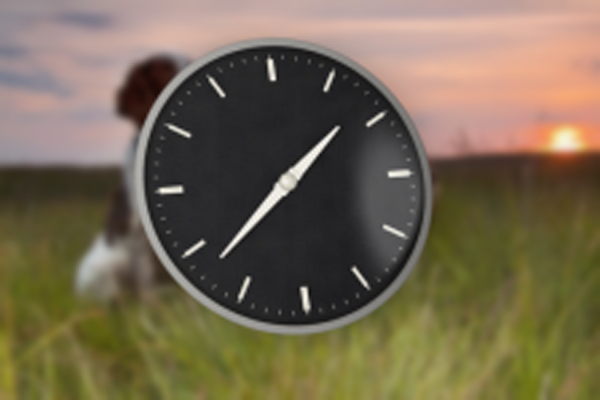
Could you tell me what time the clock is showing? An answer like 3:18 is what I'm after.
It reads 1:38
